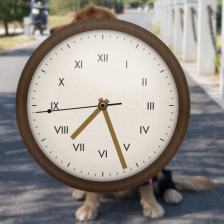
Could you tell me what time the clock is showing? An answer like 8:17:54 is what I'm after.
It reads 7:26:44
